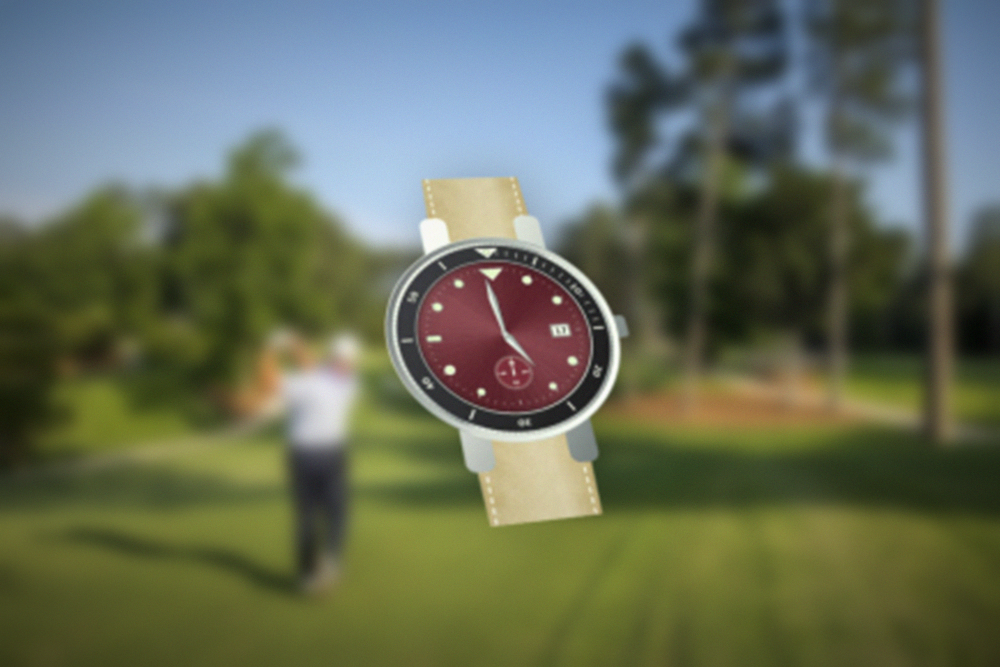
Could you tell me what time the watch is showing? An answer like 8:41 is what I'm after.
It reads 4:59
